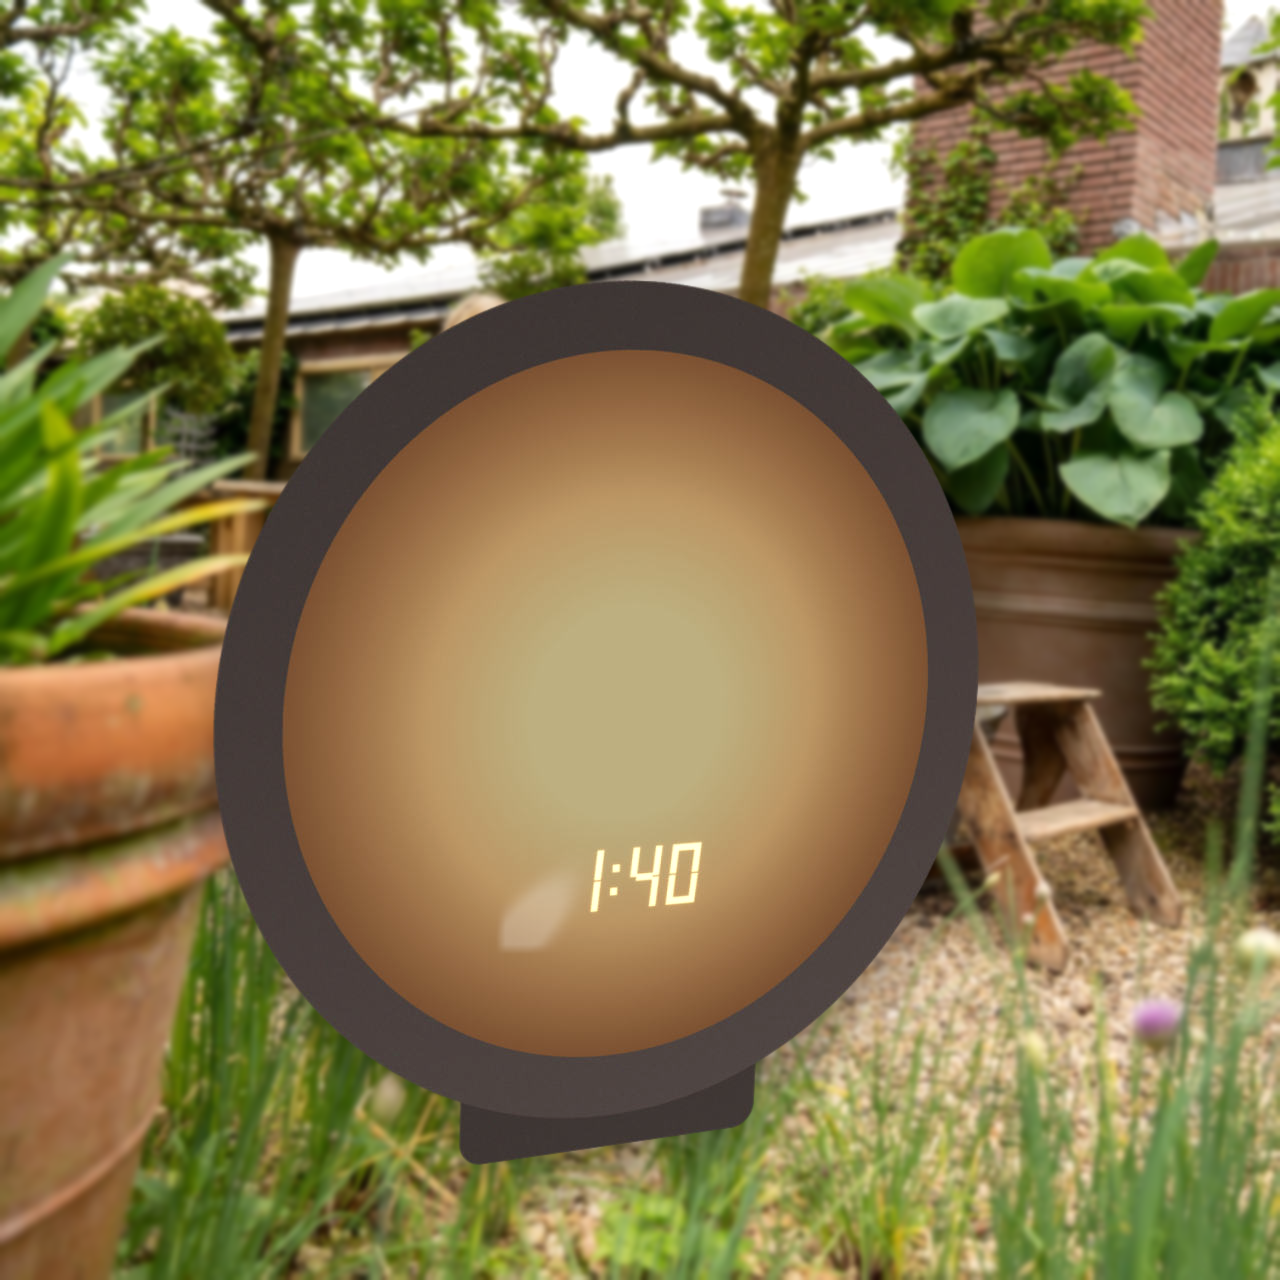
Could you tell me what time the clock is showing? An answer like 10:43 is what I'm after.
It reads 1:40
